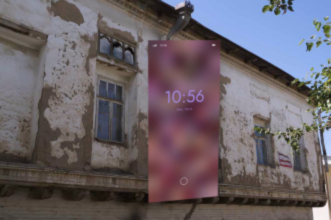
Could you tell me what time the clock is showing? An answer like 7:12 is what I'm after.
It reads 10:56
